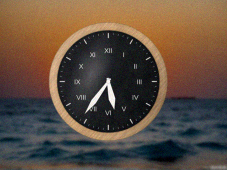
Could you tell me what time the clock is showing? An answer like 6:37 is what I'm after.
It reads 5:36
